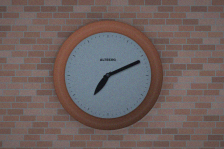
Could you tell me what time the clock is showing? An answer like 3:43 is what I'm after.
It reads 7:11
